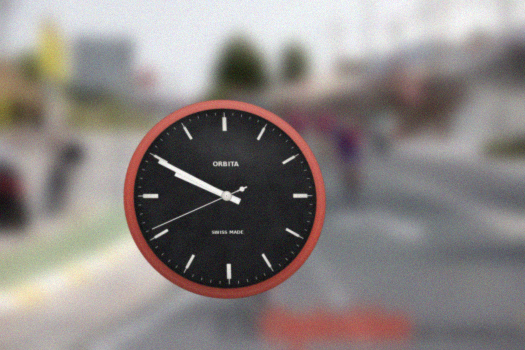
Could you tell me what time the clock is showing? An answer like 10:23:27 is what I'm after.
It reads 9:49:41
